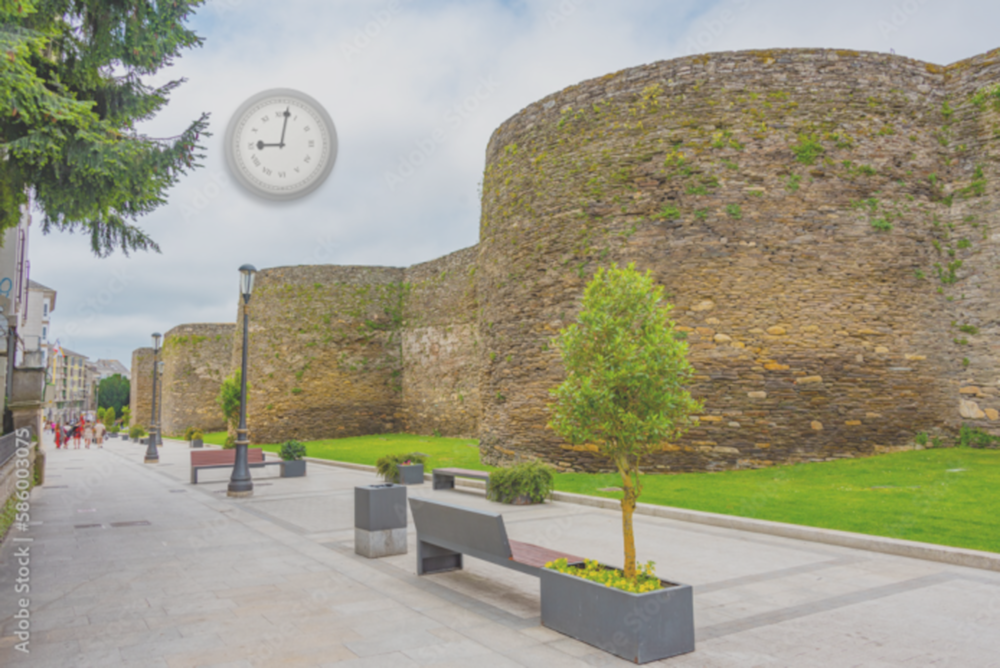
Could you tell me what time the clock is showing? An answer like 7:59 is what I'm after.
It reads 9:02
